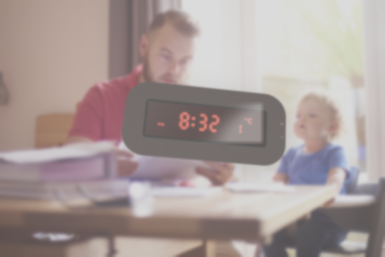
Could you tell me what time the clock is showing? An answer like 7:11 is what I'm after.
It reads 8:32
